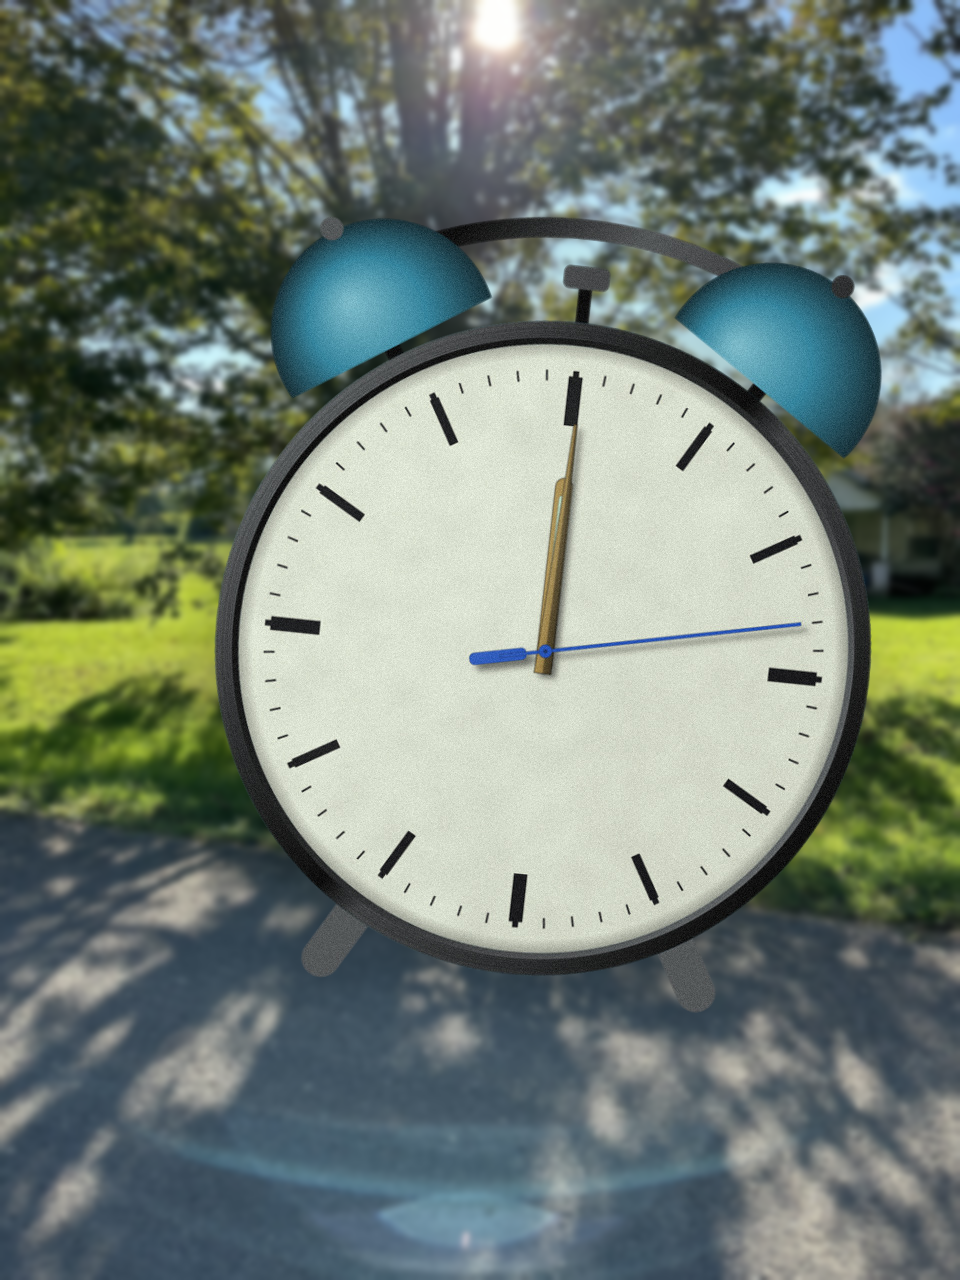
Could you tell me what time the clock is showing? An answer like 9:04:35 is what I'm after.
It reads 12:00:13
